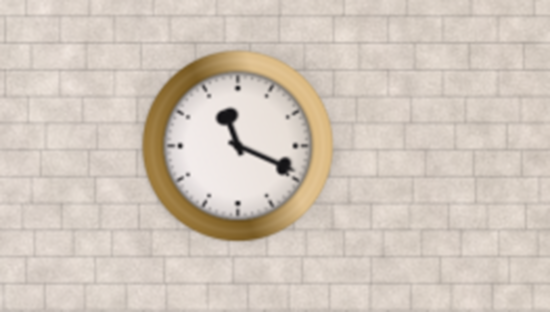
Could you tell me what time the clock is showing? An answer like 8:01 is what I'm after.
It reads 11:19
